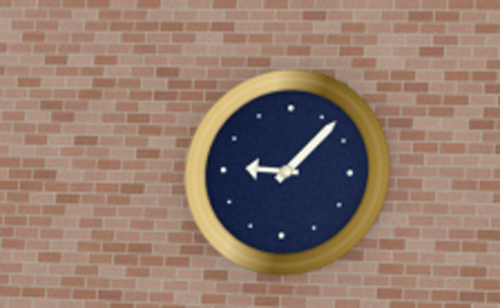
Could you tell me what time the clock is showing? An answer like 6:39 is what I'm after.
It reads 9:07
